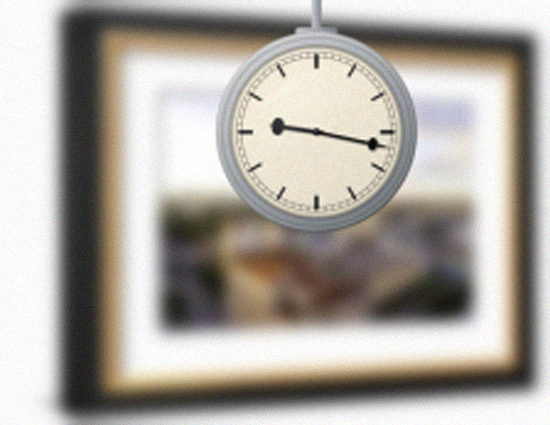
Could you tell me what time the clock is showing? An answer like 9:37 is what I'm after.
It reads 9:17
